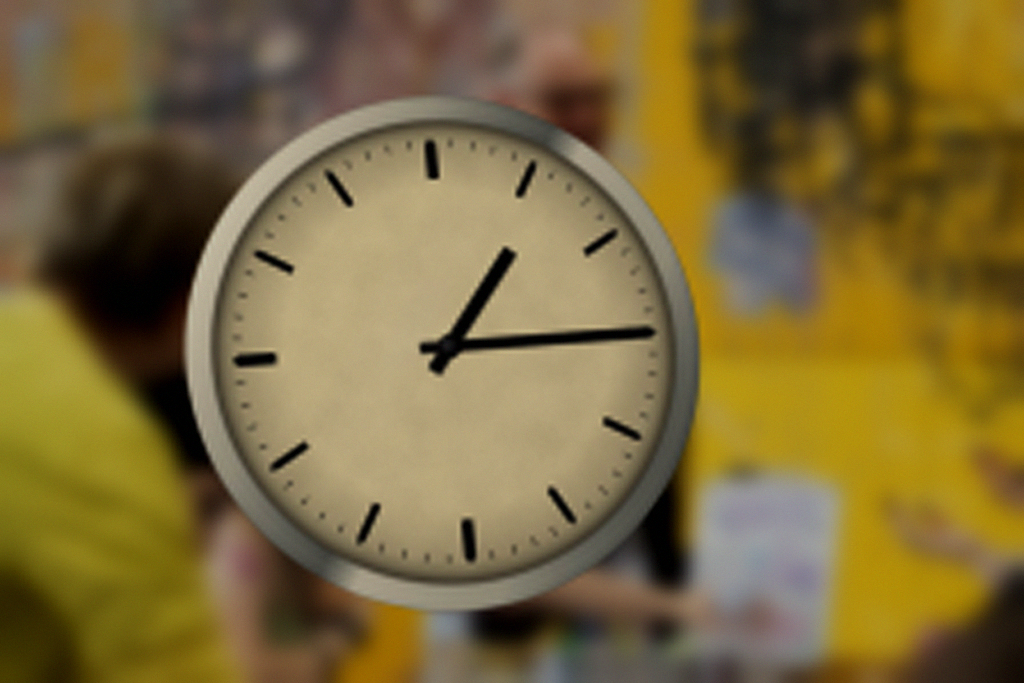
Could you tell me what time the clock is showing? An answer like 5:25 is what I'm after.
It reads 1:15
